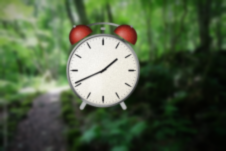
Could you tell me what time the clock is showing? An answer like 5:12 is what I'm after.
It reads 1:41
